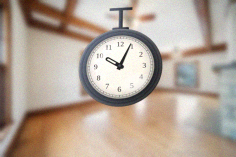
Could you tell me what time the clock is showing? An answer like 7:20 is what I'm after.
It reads 10:04
